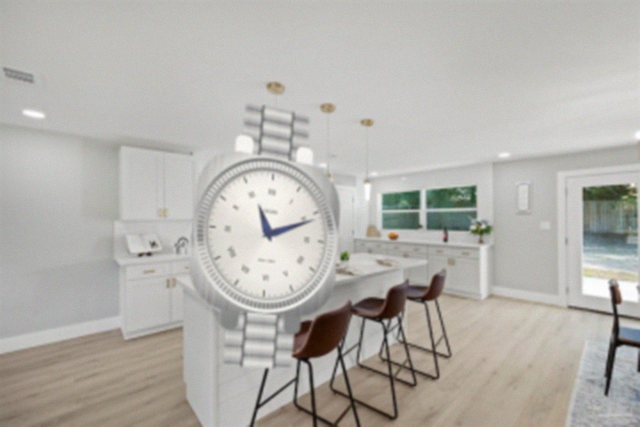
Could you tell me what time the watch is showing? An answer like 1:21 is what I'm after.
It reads 11:11
